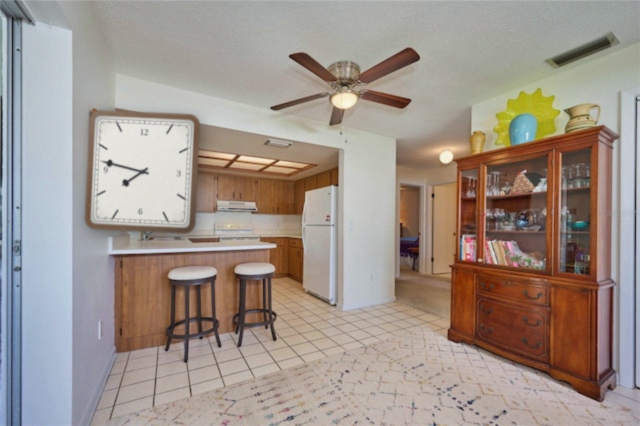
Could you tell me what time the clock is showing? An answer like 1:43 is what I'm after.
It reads 7:47
